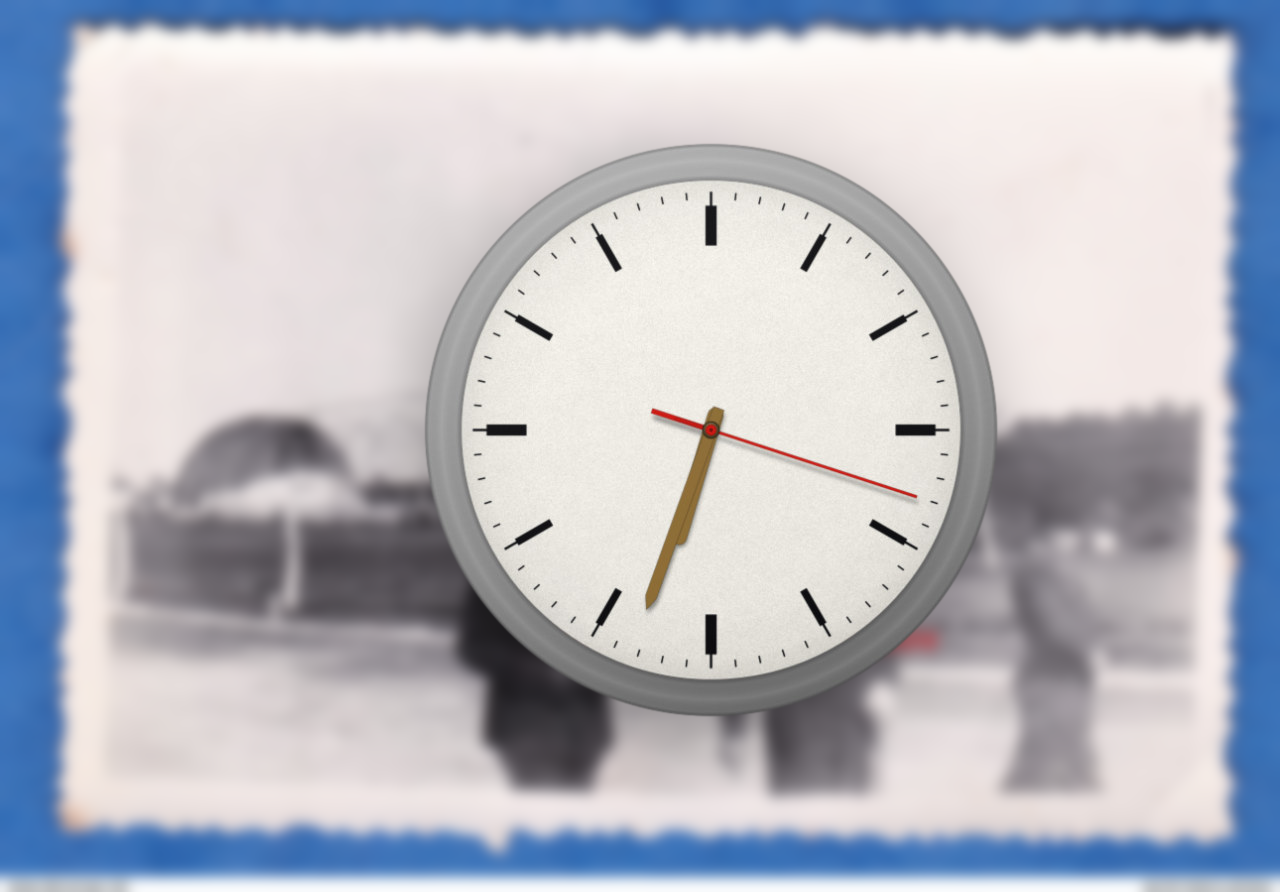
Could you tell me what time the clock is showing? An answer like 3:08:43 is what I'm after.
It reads 6:33:18
